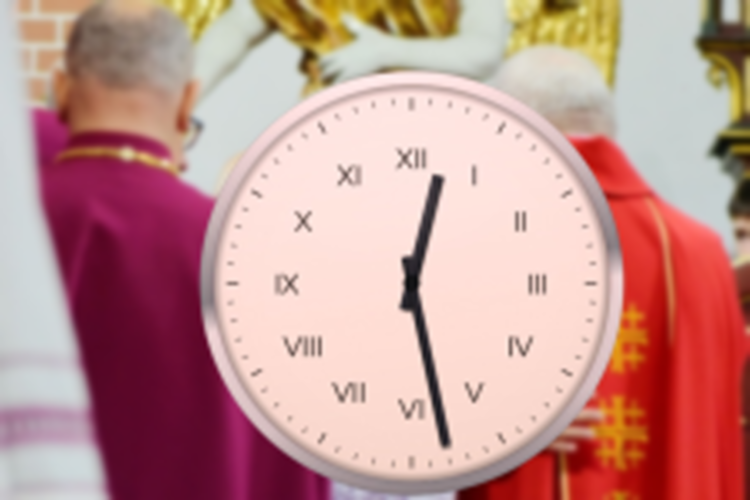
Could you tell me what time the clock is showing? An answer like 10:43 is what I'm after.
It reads 12:28
